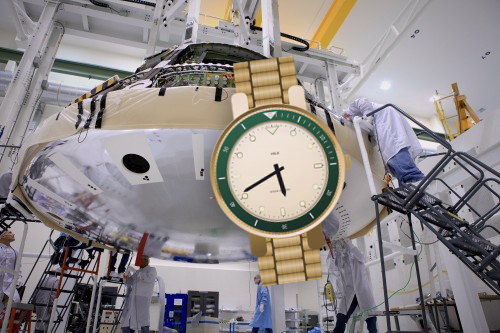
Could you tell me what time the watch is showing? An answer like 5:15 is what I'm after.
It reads 5:41
